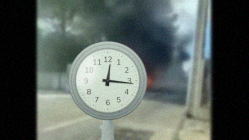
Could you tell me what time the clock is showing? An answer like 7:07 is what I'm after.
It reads 12:16
